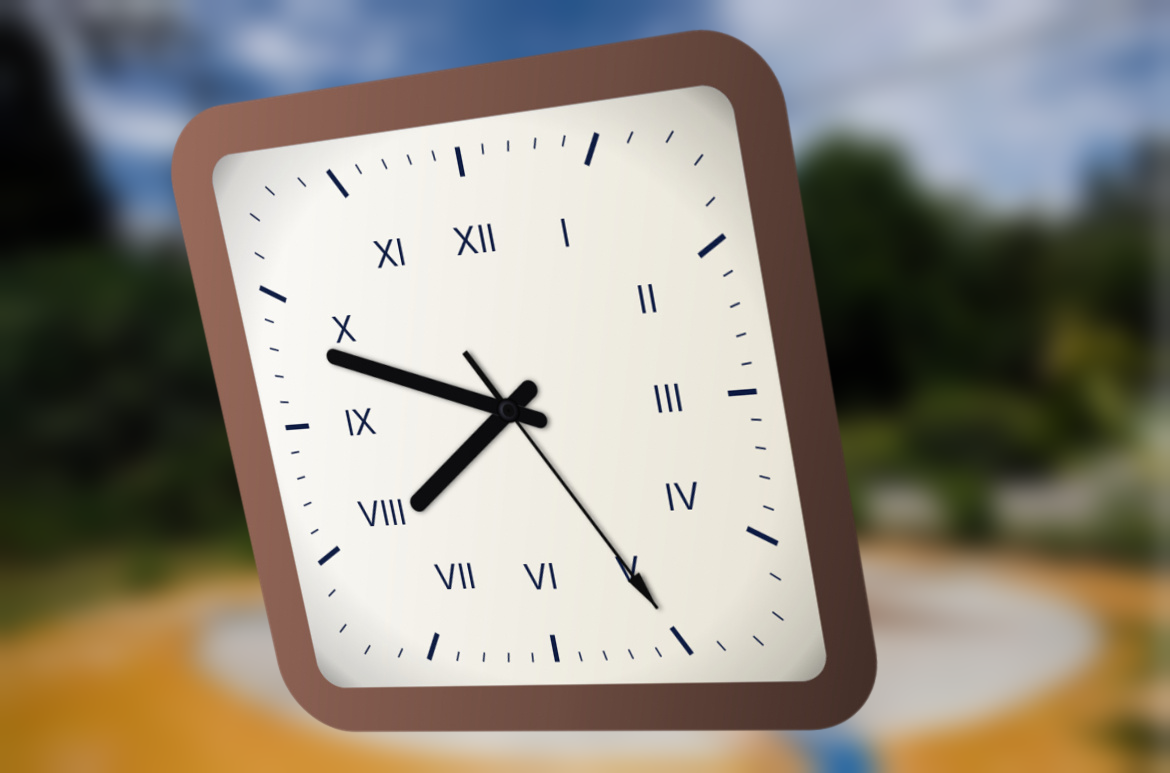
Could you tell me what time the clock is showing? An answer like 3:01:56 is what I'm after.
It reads 7:48:25
